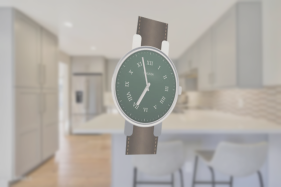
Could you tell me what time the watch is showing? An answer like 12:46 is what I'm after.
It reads 6:57
